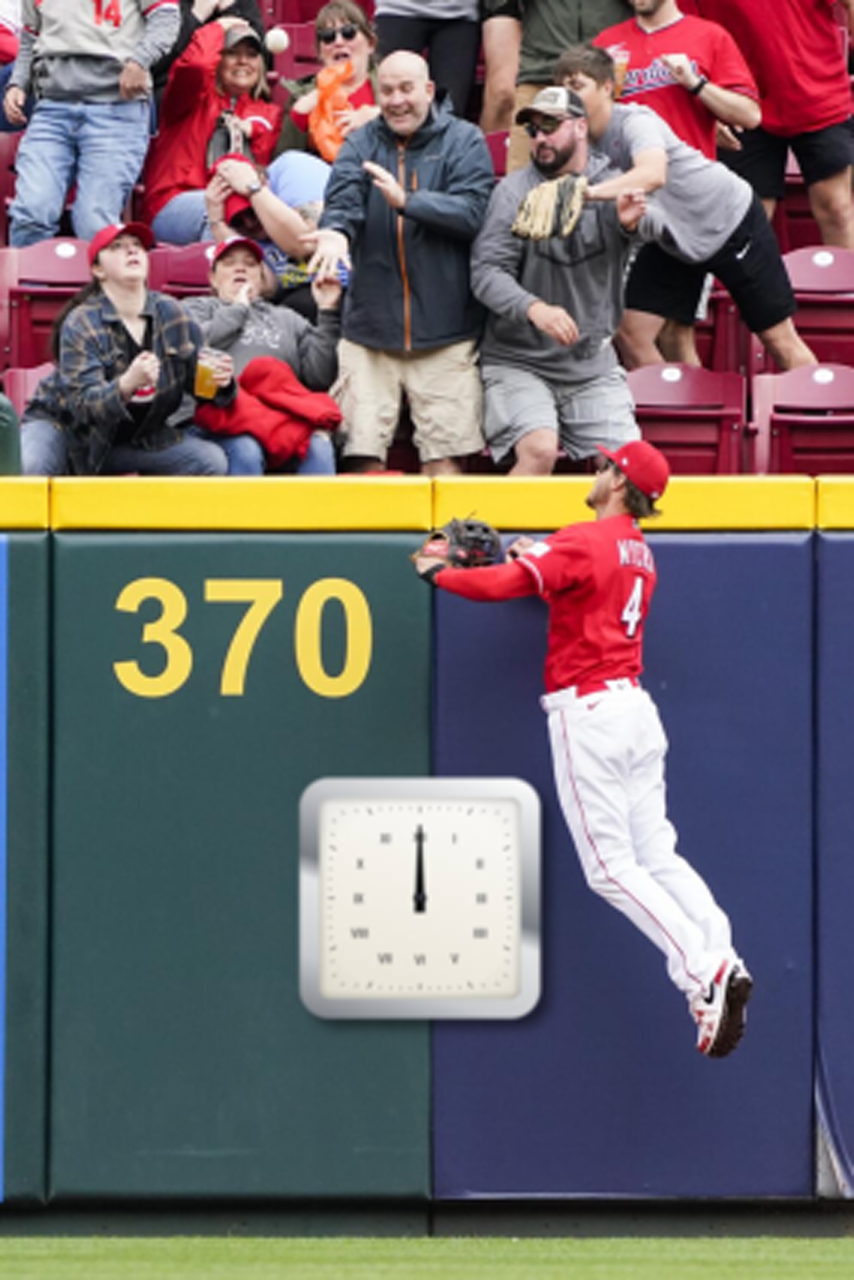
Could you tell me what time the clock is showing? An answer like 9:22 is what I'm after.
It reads 12:00
